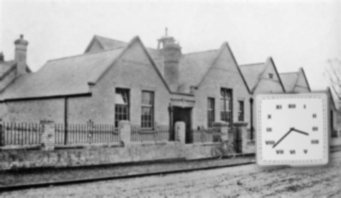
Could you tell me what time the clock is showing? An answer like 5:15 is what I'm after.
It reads 3:38
